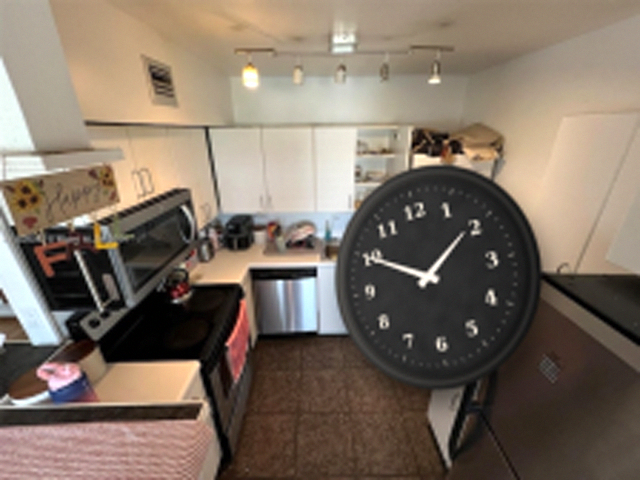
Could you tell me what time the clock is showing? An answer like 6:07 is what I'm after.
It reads 1:50
